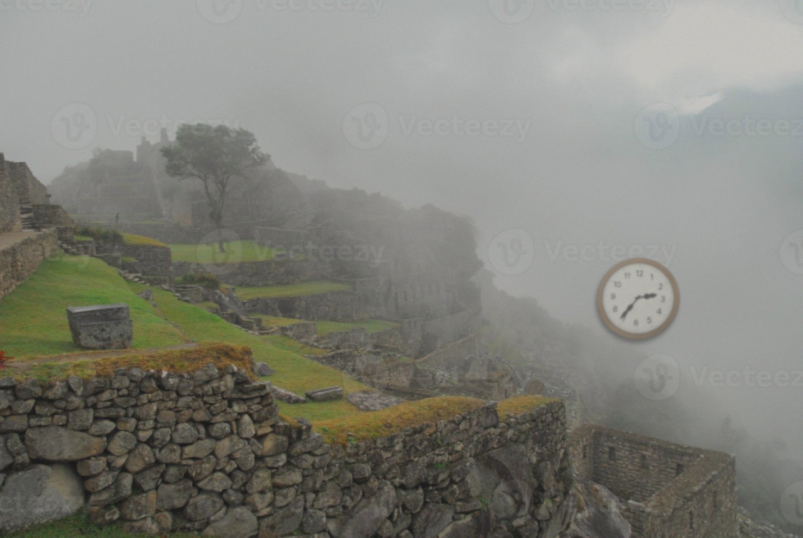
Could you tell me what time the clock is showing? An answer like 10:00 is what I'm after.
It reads 2:36
